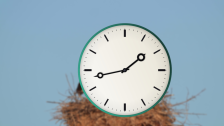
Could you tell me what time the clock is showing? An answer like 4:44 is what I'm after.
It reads 1:43
